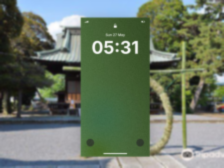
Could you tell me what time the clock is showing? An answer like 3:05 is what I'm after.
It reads 5:31
